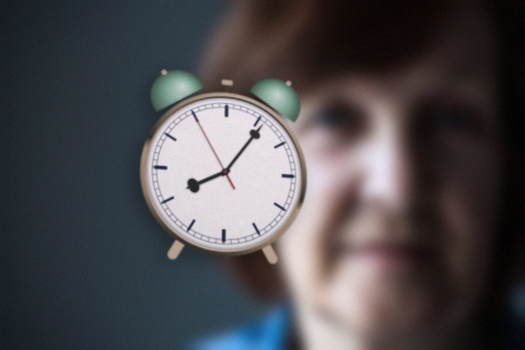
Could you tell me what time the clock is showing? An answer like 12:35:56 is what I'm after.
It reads 8:05:55
